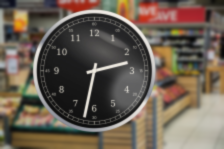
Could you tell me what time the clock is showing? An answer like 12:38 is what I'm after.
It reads 2:32
